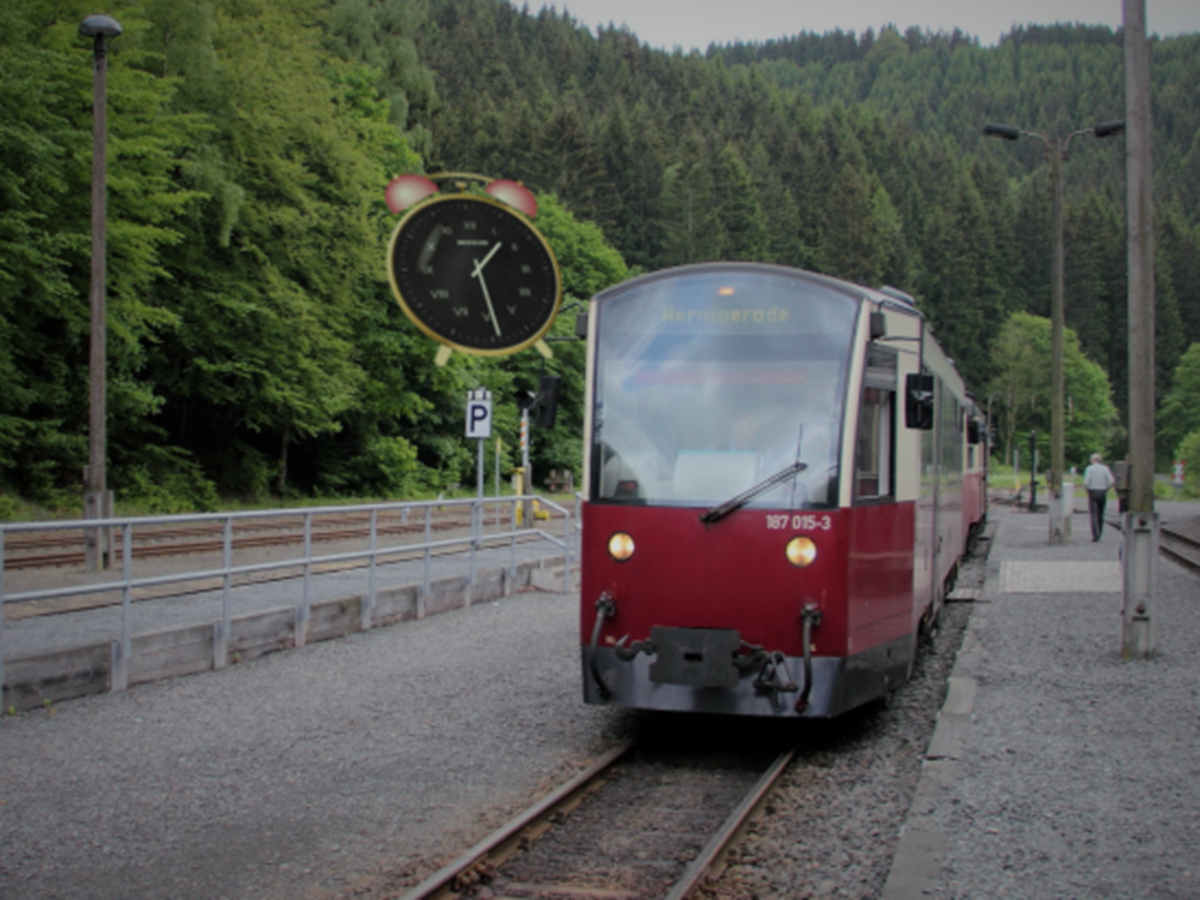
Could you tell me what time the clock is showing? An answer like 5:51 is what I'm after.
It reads 1:29
